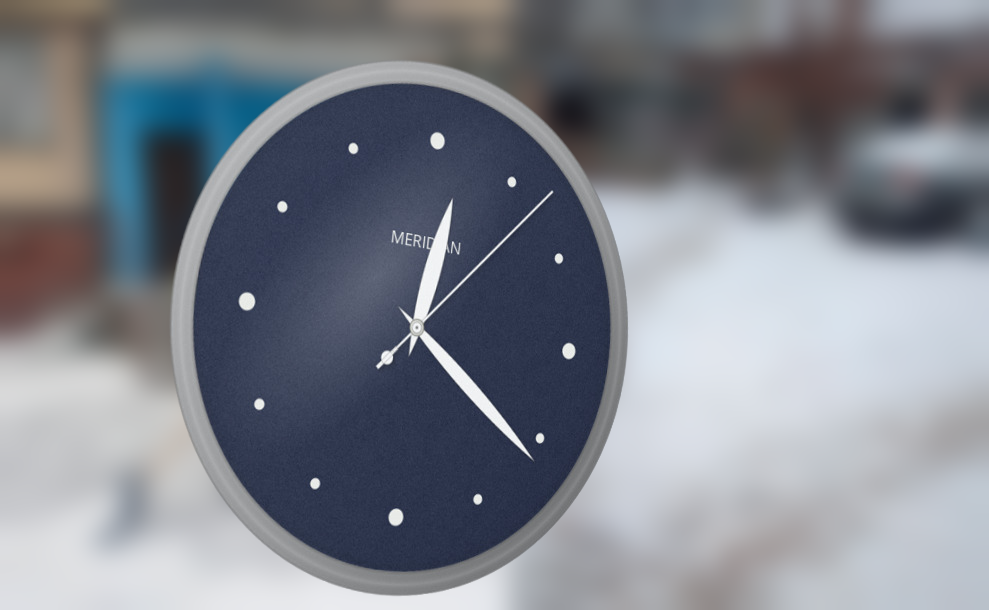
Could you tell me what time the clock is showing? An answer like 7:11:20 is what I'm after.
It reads 12:21:07
